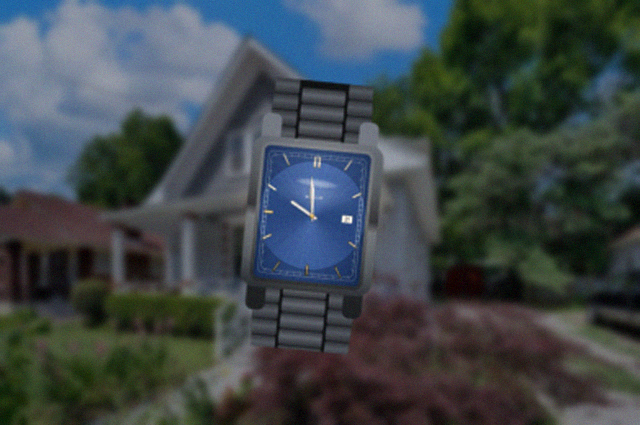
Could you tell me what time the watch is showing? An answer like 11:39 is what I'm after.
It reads 9:59
